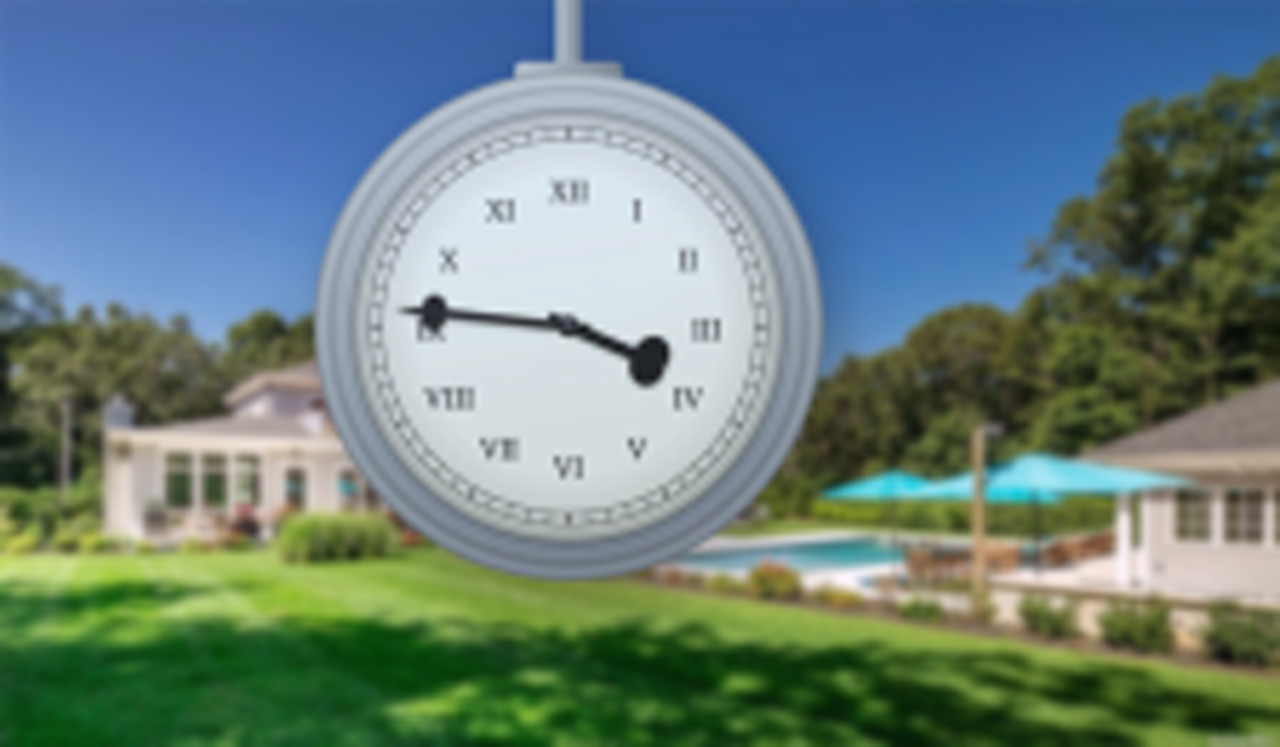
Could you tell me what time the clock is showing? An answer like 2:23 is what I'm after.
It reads 3:46
